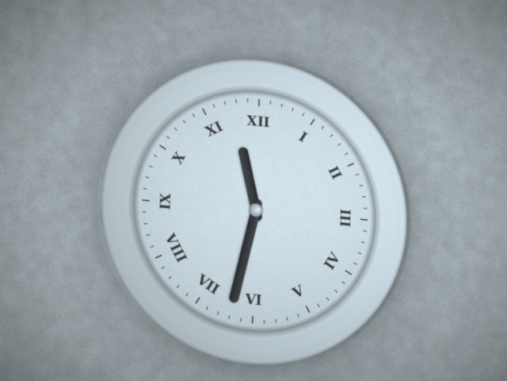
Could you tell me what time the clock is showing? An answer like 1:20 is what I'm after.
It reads 11:32
